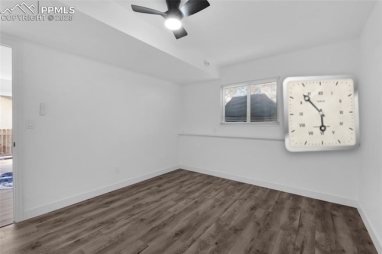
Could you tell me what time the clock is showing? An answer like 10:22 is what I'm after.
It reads 5:53
